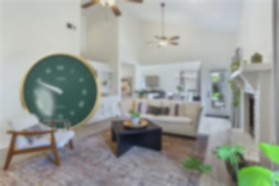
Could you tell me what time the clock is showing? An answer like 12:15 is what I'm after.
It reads 9:49
